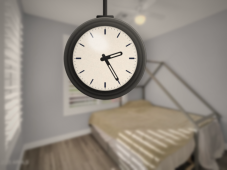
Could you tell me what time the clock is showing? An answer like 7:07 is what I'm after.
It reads 2:25
